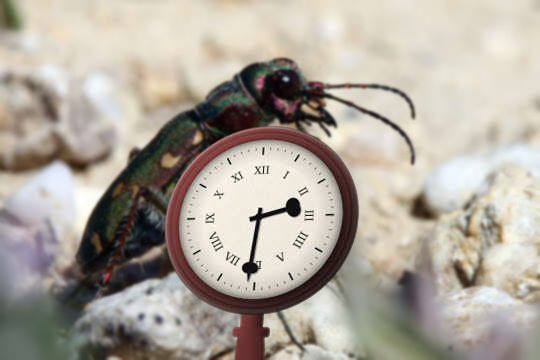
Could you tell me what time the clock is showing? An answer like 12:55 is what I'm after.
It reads 2:31
